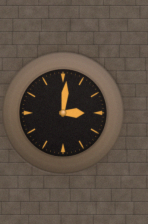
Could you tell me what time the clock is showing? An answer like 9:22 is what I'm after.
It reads 3:01
